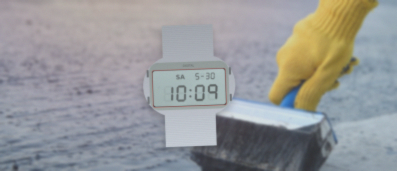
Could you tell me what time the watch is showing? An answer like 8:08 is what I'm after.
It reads 10:09
